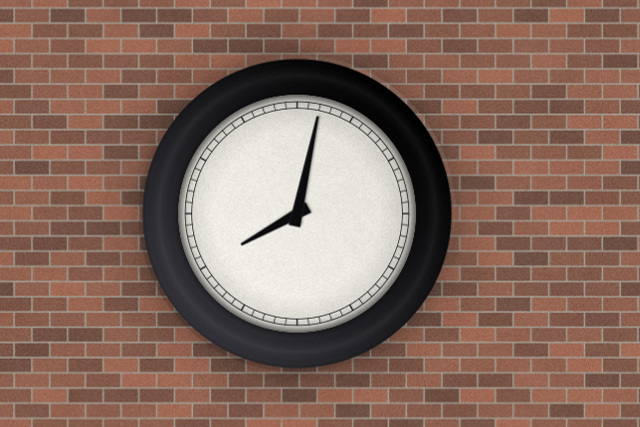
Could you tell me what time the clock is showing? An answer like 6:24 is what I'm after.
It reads 8:02
